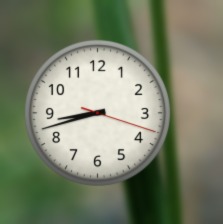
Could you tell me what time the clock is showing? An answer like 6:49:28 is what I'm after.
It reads 8:42:18
